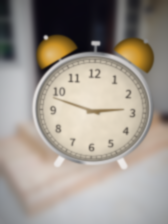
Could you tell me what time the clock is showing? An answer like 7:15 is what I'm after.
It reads 2:48
